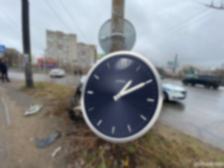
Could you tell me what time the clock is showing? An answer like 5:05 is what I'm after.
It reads 1:10
